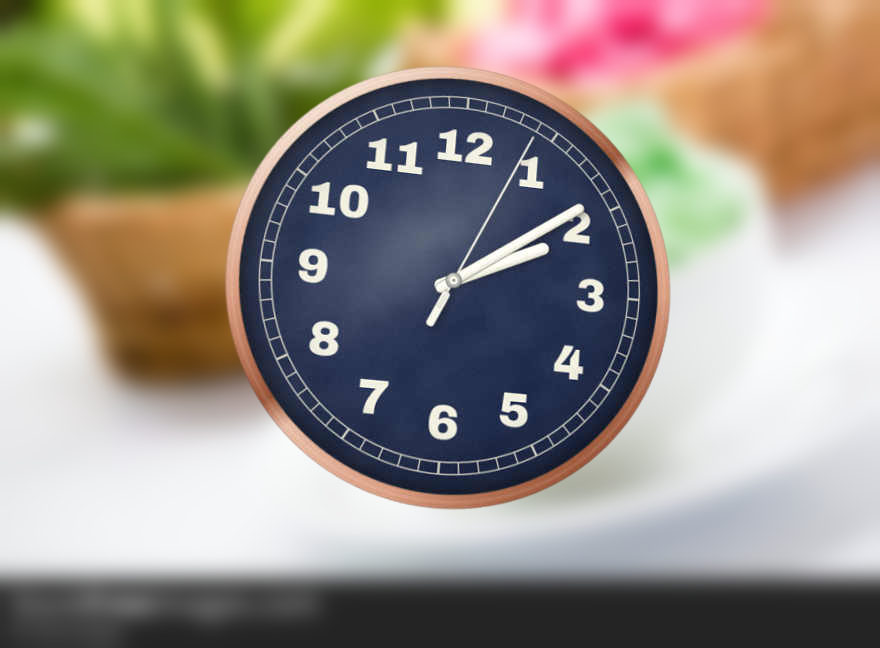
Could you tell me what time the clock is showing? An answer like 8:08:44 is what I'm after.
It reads 2:09:04
